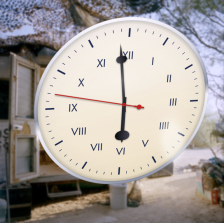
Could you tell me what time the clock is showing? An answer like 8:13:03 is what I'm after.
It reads 5:58:47
